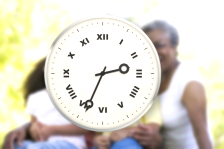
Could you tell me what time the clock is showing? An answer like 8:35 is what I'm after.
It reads 2:34
